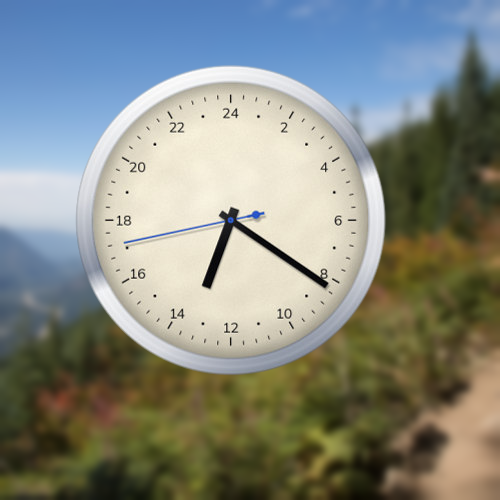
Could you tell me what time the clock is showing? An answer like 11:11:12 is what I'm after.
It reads 13:20:43
